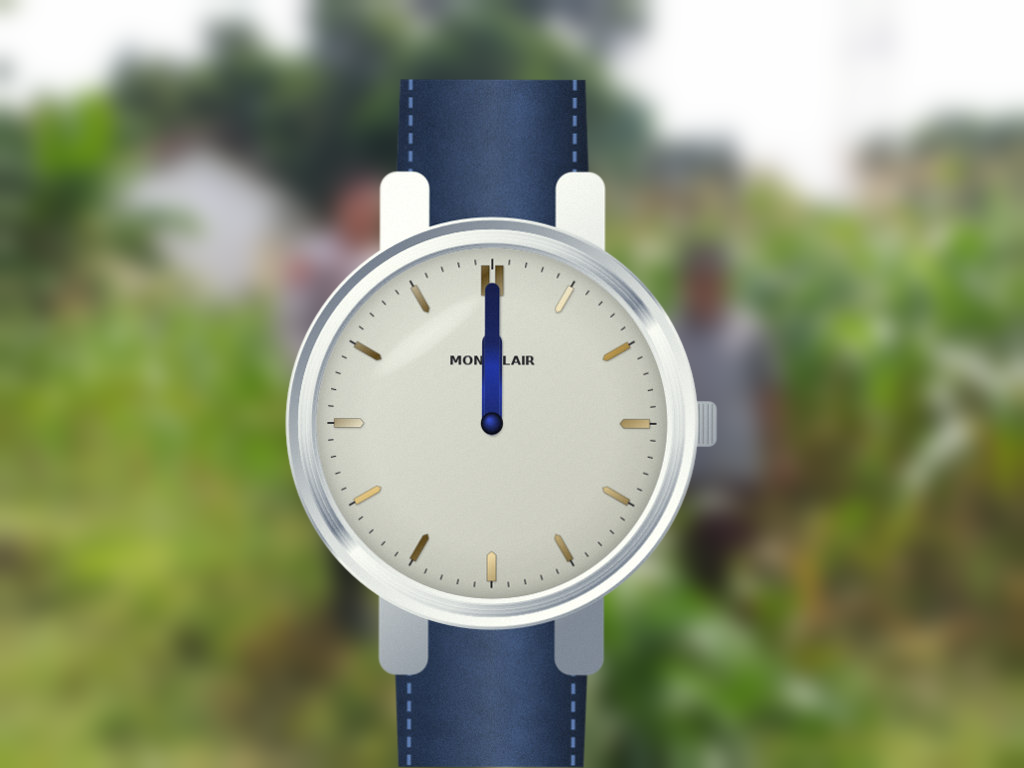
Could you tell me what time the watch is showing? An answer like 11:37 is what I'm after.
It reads 12:00
